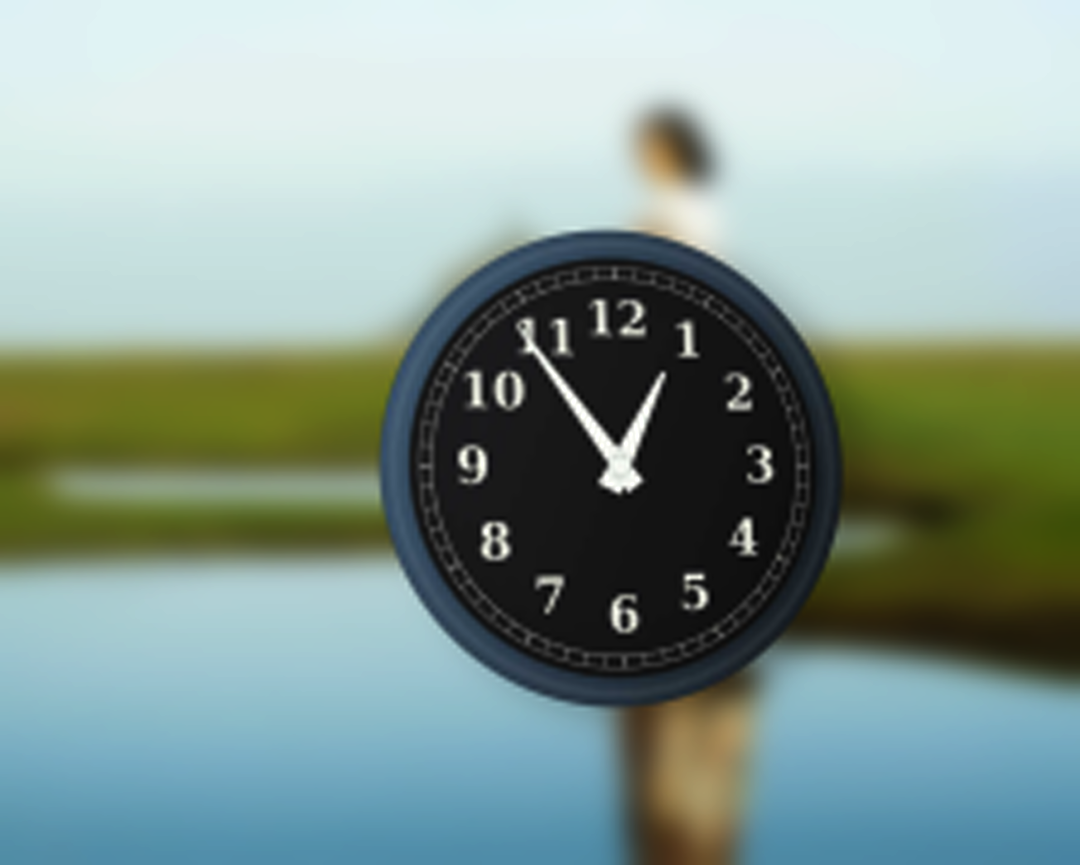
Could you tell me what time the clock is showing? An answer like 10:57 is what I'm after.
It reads 12:54
